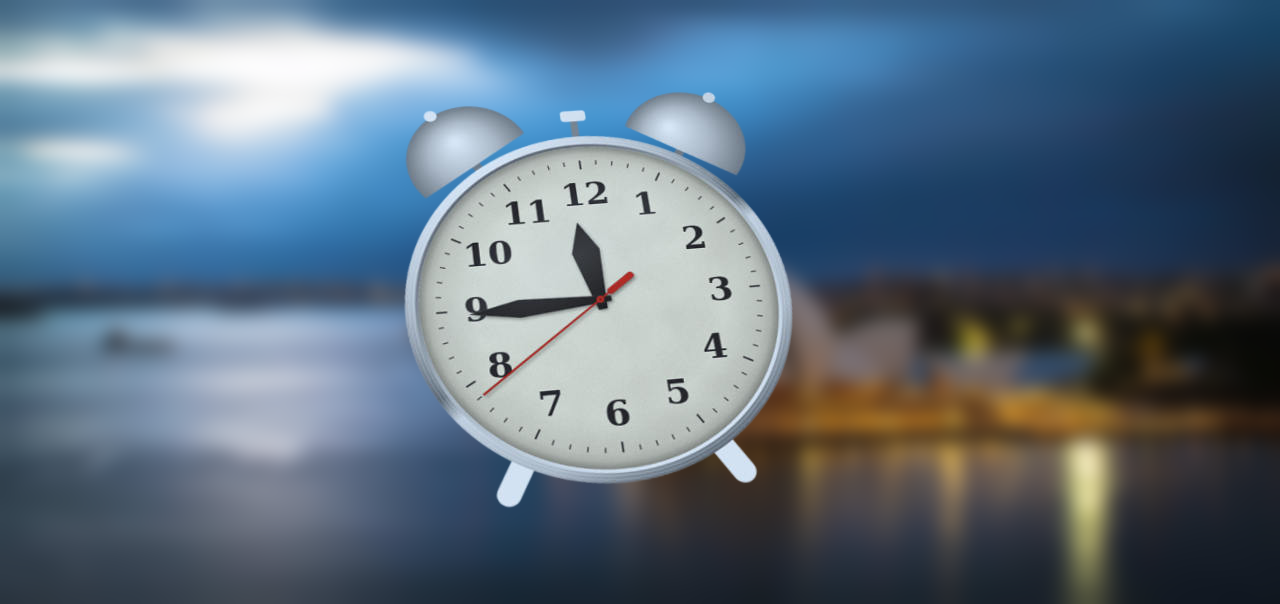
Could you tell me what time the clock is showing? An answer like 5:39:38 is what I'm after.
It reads 11:44:39
